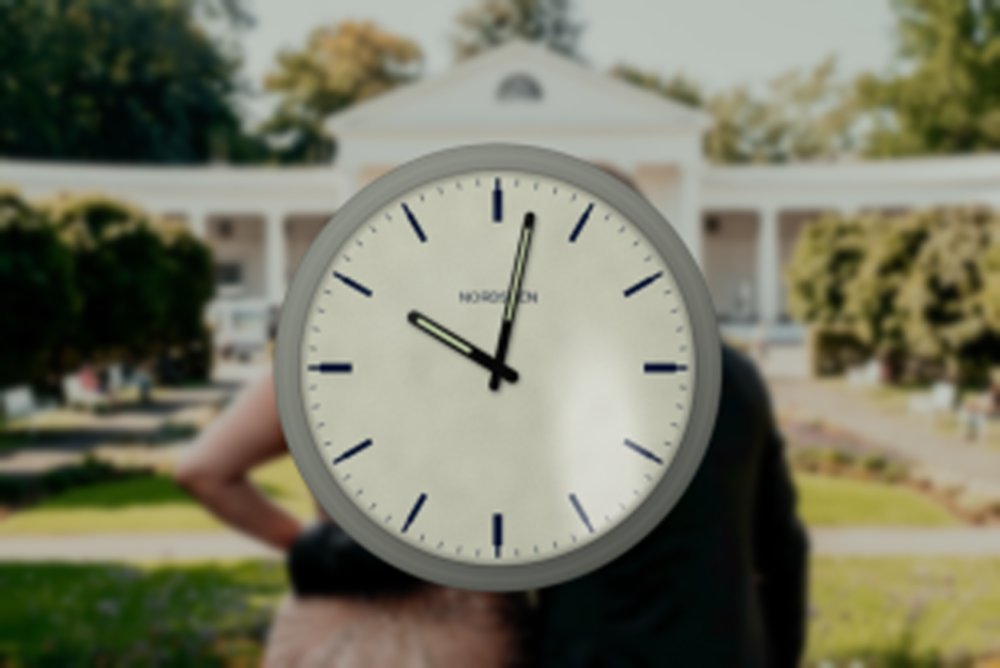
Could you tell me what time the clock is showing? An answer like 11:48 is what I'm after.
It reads 10:02
